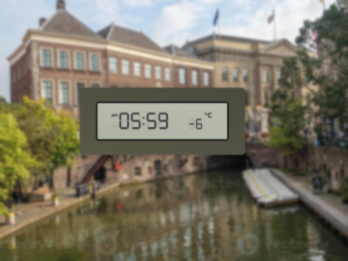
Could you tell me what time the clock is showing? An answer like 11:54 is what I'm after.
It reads 5:59
